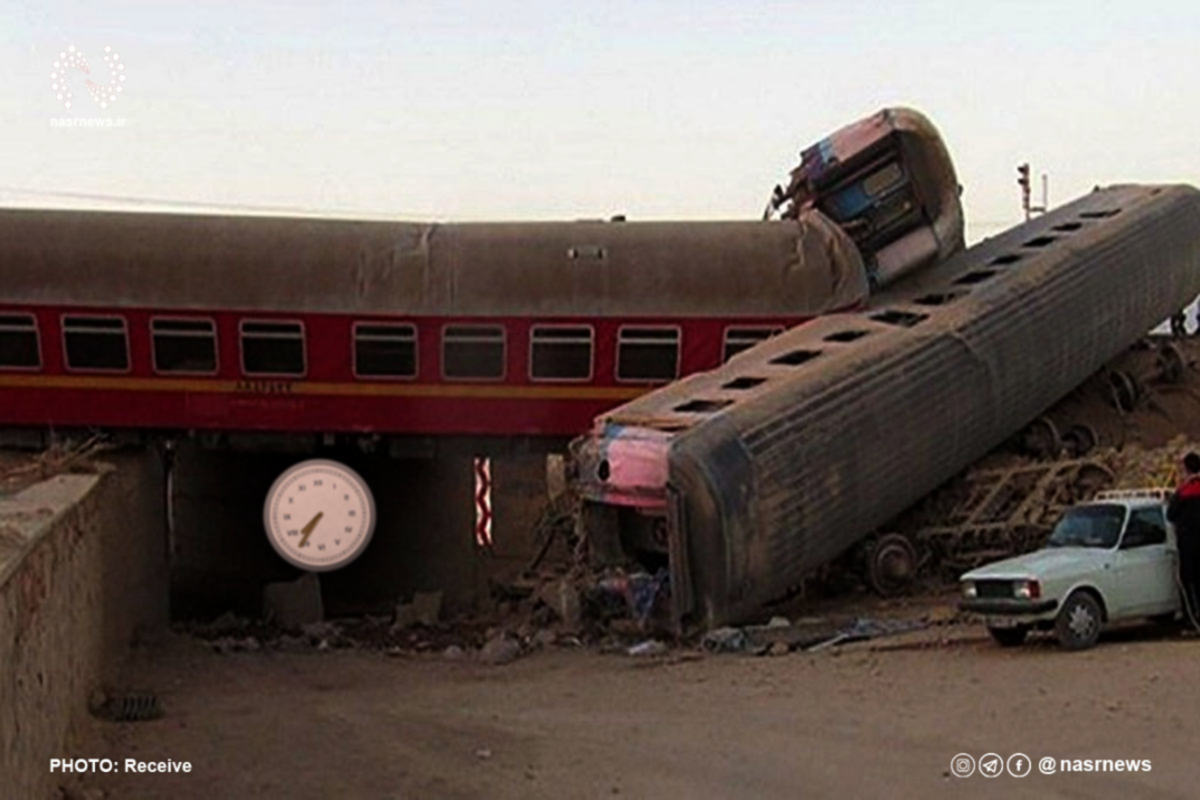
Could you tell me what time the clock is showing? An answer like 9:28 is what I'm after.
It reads 7:36
